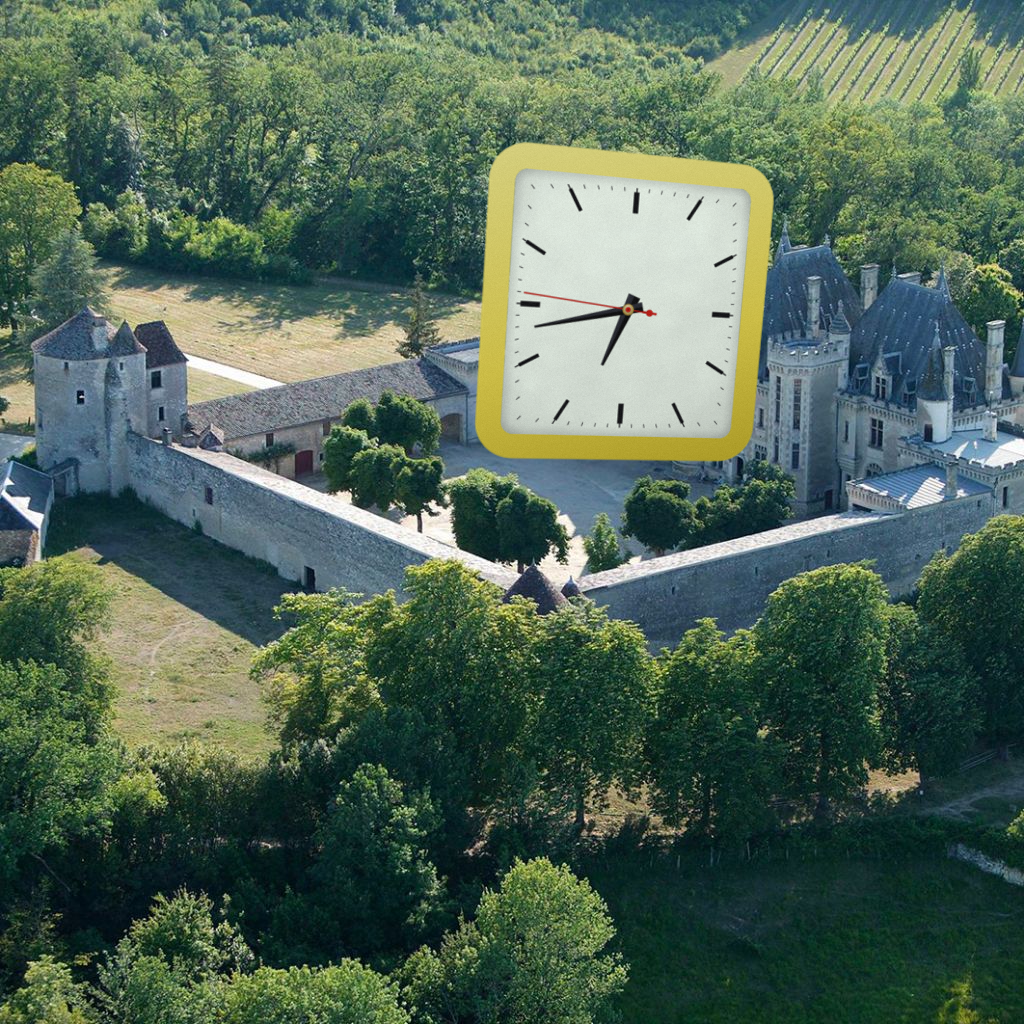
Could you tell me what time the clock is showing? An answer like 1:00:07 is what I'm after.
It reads 6:42:46
